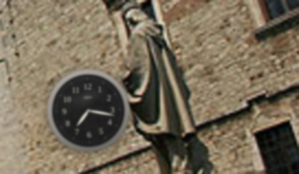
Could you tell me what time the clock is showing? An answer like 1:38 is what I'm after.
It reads 7:17
